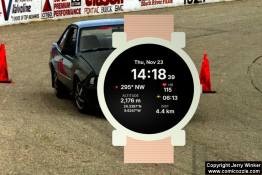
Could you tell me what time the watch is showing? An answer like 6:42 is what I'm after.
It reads 14:18
